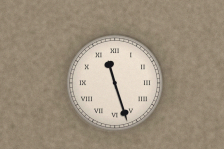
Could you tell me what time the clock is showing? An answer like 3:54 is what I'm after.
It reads 11:27
